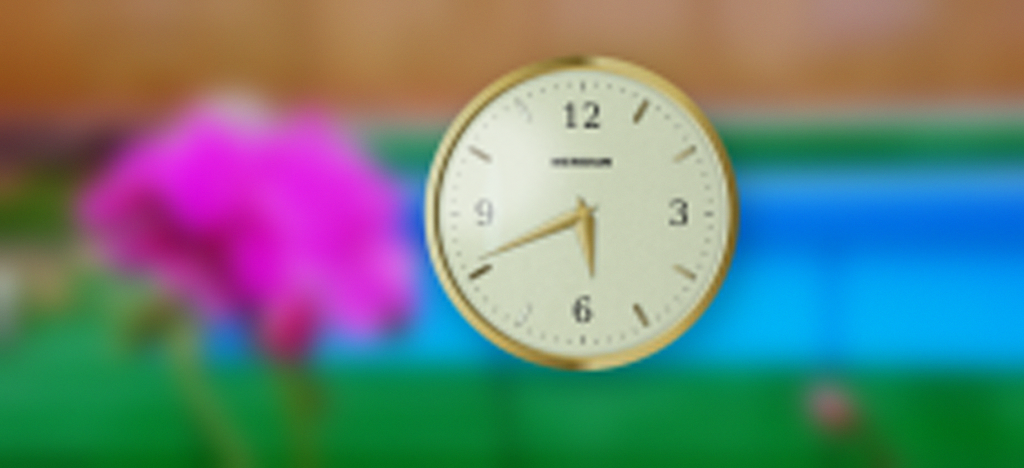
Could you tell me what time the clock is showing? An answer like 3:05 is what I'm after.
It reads 5:41
